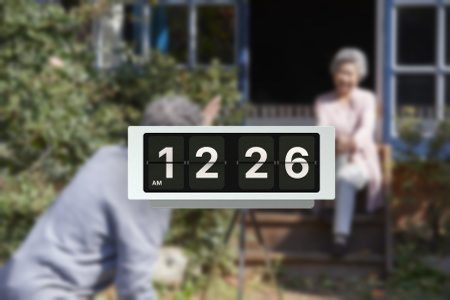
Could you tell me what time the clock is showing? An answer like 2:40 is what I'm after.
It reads 12:26
